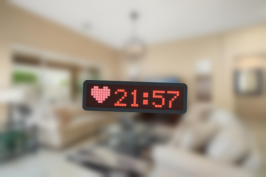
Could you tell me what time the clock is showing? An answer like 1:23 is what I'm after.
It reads 21:57
